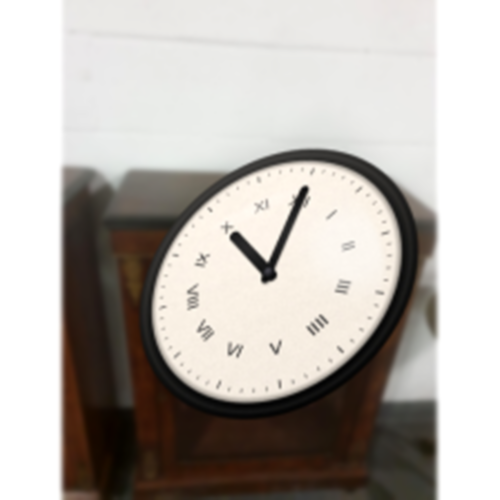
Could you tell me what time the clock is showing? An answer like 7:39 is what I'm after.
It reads 10:00
